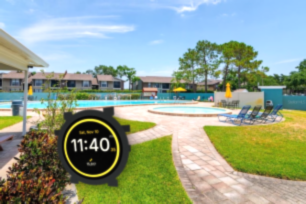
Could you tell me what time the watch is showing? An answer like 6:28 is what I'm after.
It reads 11:40
